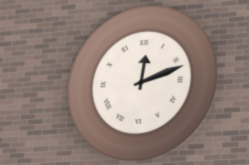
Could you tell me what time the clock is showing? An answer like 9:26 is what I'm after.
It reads 12:12
